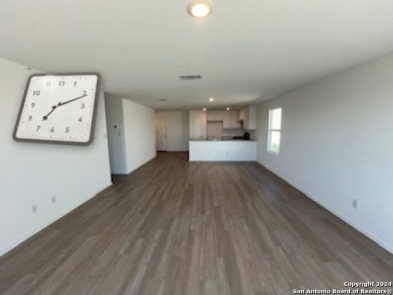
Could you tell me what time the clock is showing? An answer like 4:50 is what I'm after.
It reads 7:11
